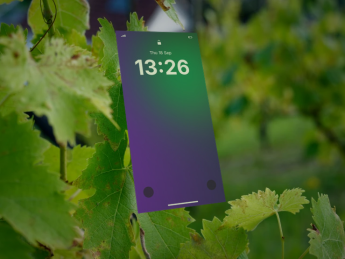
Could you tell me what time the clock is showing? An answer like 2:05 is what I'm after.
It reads 13:26
